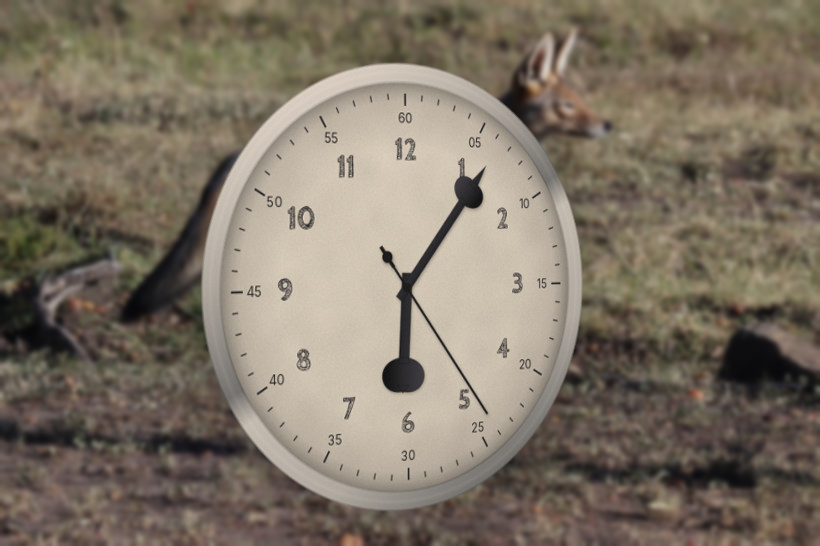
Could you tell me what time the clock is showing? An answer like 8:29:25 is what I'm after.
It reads 6:06:24
